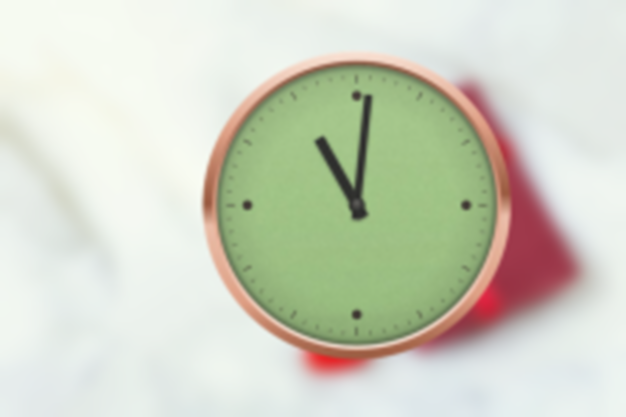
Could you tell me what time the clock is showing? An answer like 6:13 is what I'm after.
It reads 11:01
